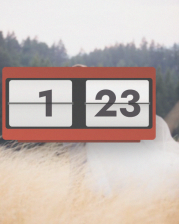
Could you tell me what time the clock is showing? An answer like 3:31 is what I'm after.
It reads 1:23
